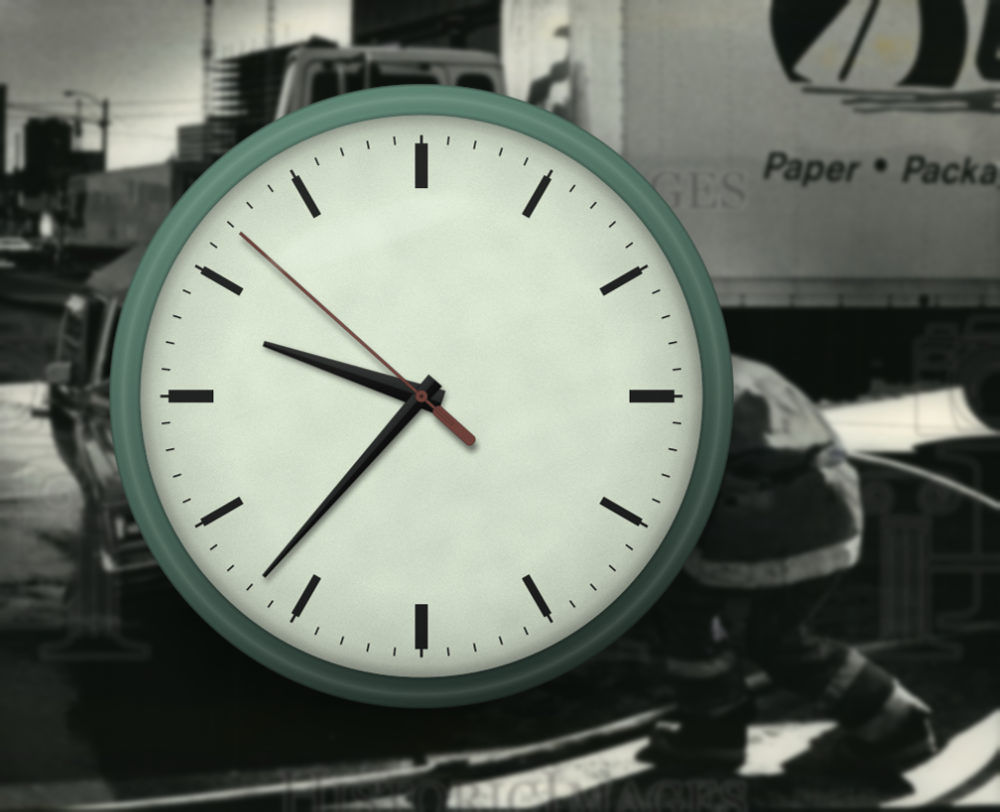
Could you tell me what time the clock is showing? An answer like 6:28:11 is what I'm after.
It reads 9:36:52
